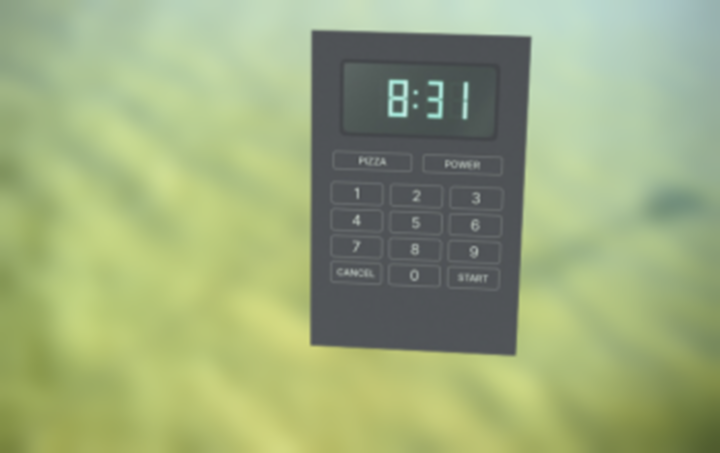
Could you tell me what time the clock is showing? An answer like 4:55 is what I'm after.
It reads 8:31
